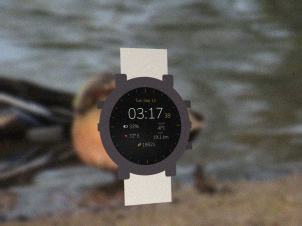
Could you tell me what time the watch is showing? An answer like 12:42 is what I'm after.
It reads 3:17
